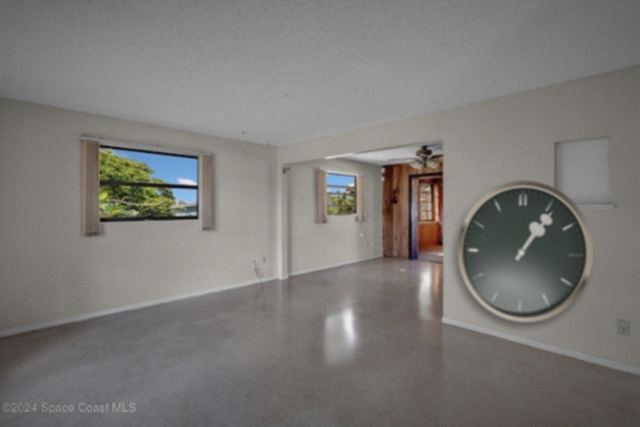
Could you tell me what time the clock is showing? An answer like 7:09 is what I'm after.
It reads 1:06
